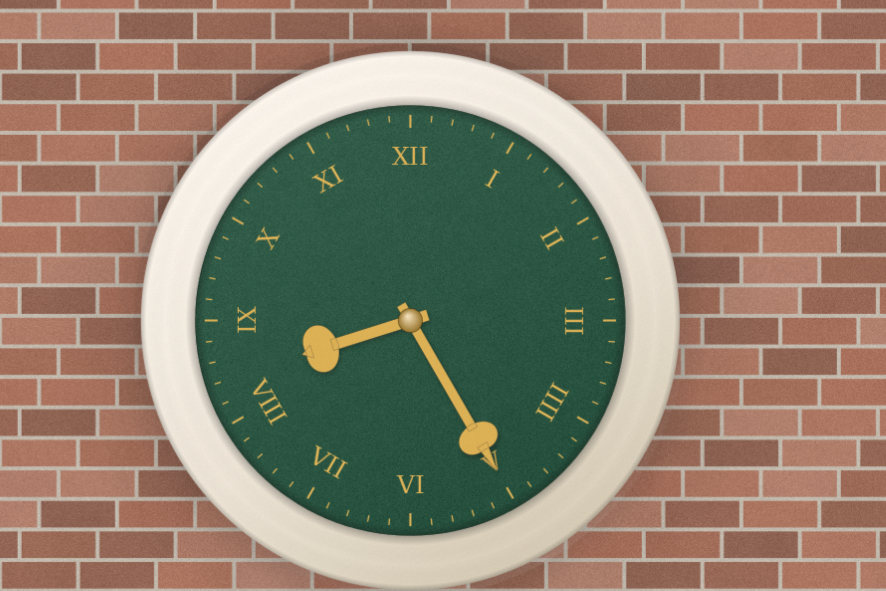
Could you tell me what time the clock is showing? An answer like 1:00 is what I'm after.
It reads 8:25
